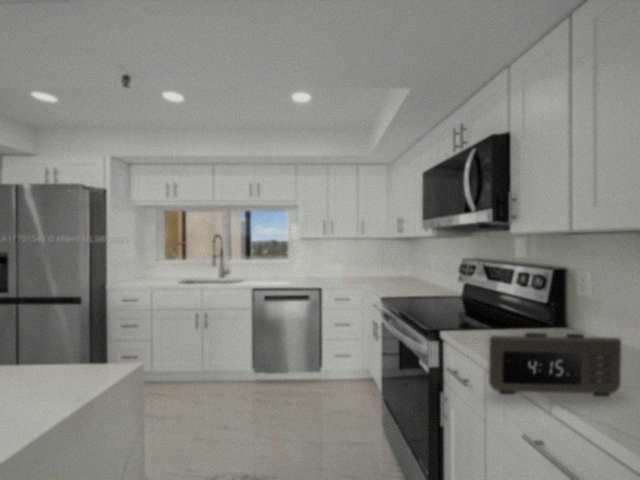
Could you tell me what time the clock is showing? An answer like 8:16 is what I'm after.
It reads 4:15
